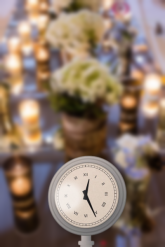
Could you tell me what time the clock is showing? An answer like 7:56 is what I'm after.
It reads 12:26
